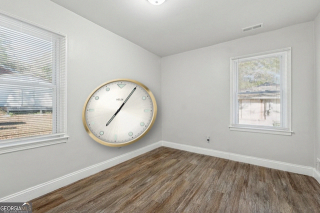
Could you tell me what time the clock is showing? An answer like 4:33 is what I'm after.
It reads 7:05
